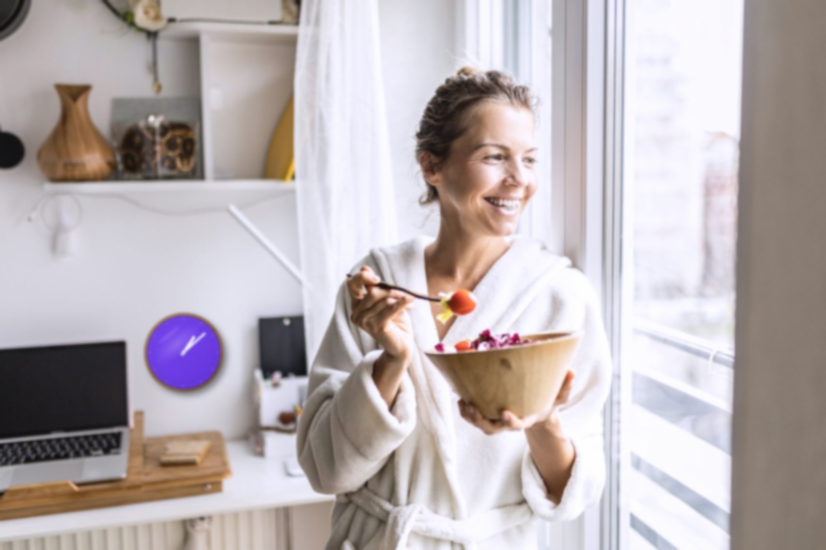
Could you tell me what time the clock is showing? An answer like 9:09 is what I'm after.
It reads 1:08
